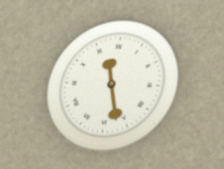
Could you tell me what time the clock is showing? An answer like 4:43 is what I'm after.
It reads 11:27
